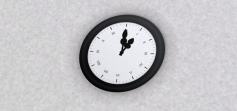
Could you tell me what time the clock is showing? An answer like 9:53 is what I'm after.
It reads 1:00
